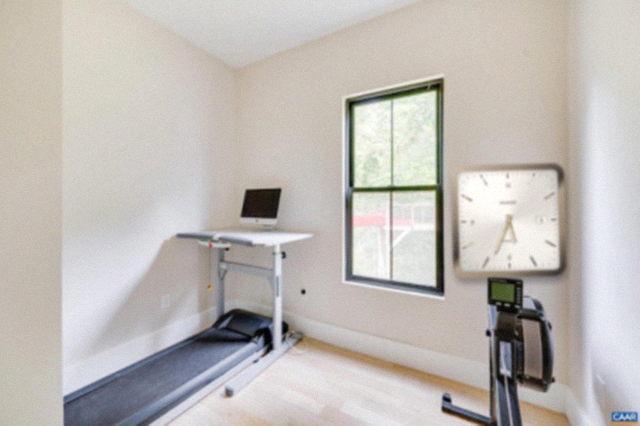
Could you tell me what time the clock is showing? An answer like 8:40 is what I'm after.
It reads 5:34
